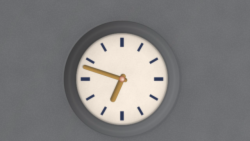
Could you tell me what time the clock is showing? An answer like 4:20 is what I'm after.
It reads 6:48
